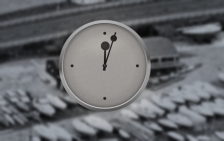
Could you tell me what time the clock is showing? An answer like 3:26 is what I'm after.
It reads 12:03
